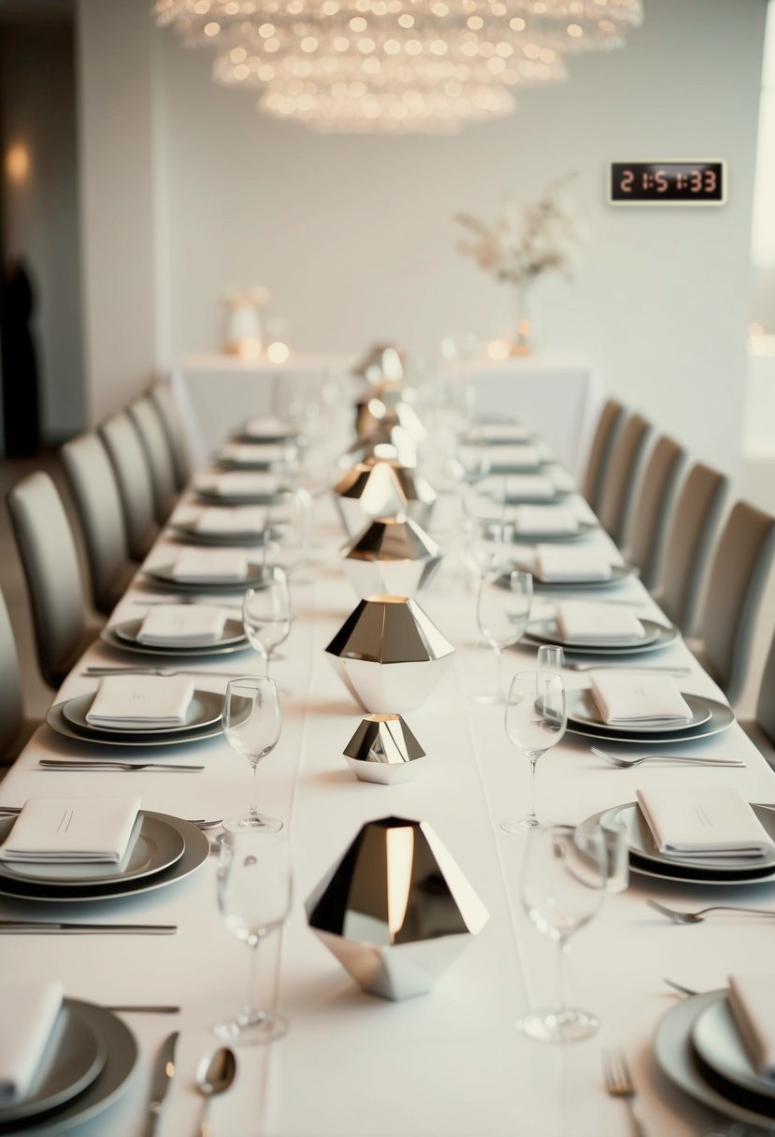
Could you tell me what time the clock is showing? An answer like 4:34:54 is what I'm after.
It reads 21:51:33
